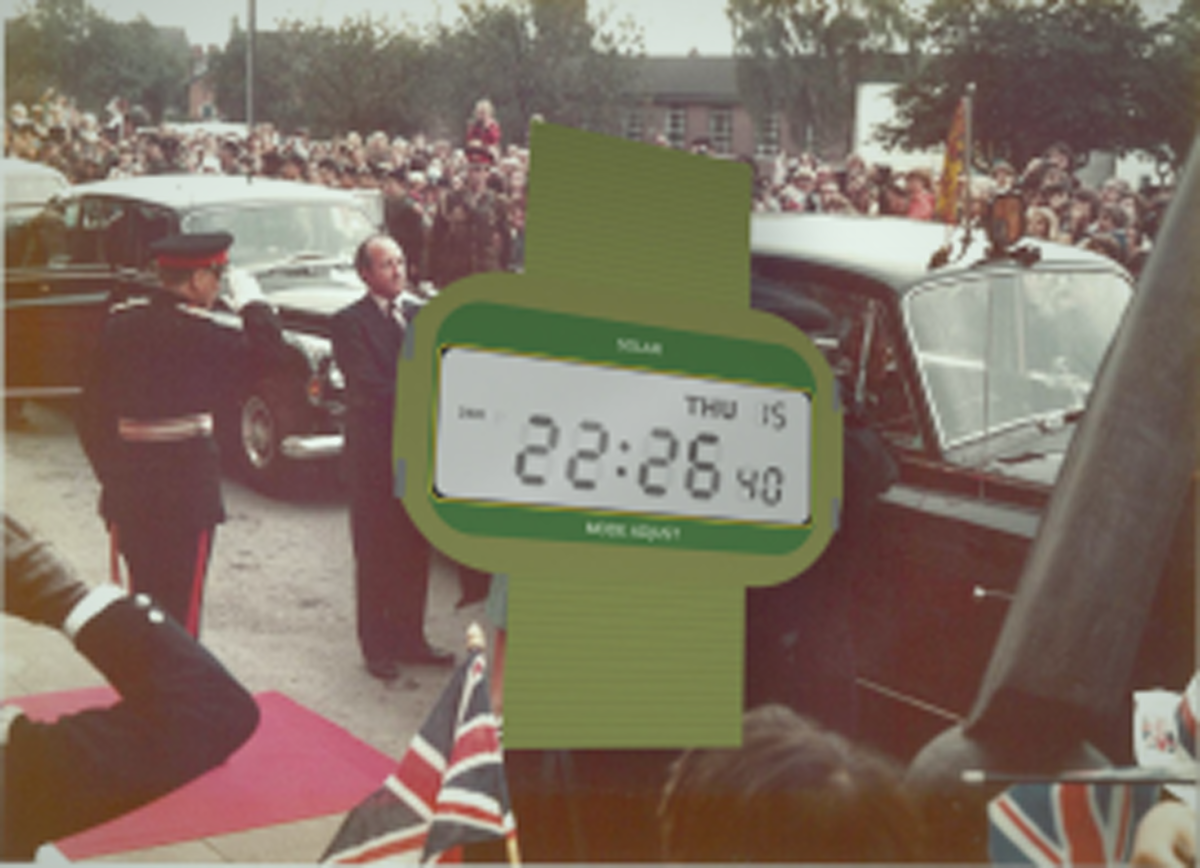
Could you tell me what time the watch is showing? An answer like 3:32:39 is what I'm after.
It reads 22:26:40
